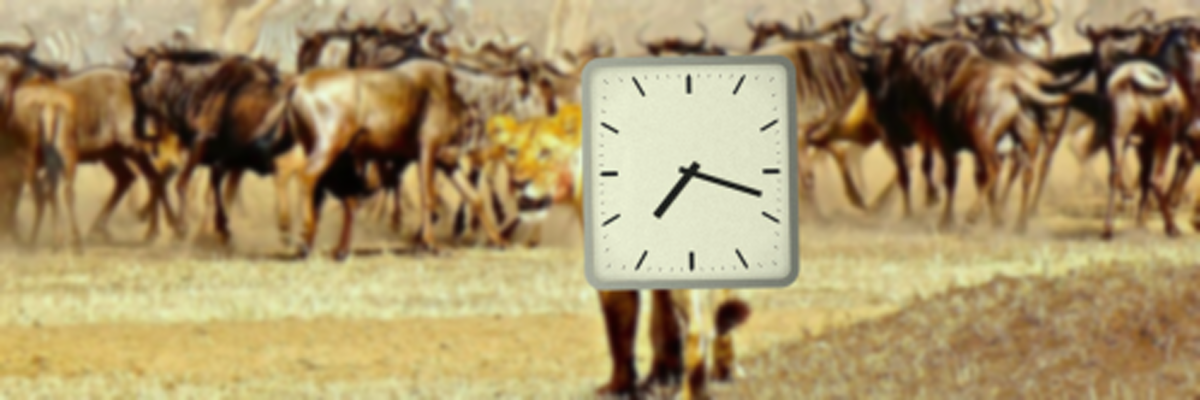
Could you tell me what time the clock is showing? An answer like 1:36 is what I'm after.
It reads 7:18
